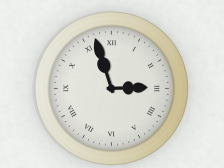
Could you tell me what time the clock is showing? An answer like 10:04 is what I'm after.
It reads 2:57
